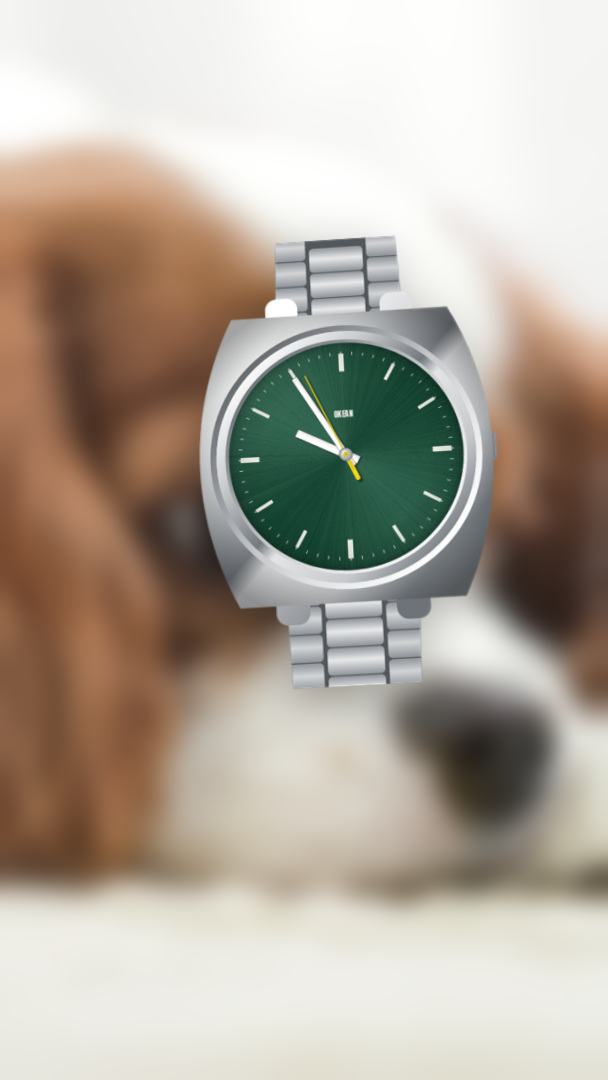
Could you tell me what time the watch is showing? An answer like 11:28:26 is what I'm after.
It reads 9:54:56
